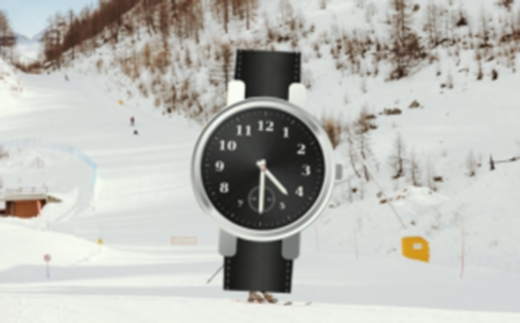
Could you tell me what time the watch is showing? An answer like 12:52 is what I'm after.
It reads 4:30
